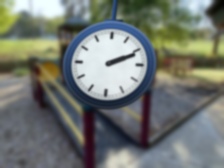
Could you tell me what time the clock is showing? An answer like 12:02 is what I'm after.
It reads 2:11
